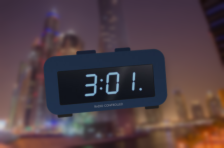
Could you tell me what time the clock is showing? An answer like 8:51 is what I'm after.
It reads 3:01
